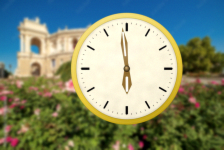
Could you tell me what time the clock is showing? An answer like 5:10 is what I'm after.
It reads 5:59
